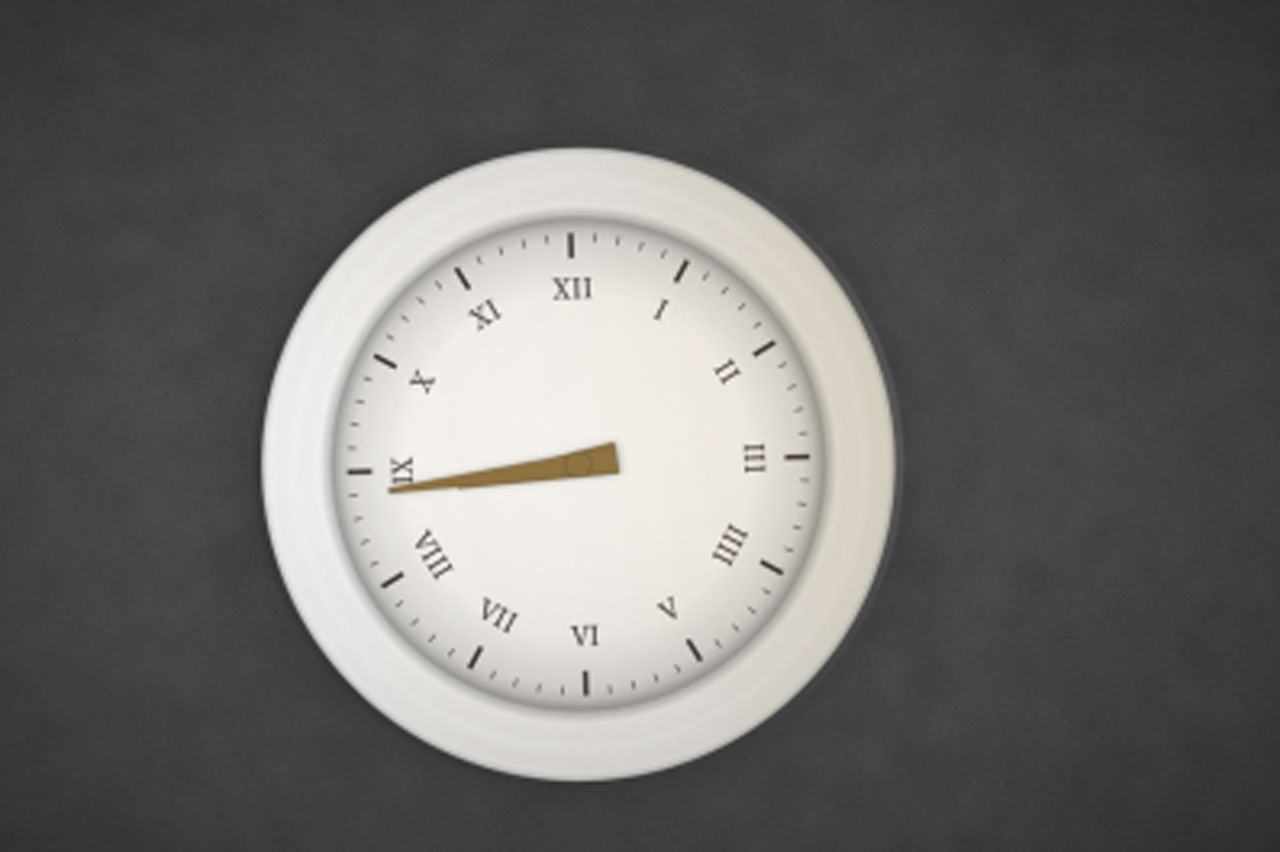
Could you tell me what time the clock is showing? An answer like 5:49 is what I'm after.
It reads 8:44
